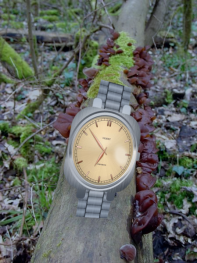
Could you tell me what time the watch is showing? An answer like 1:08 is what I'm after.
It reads 6:52
